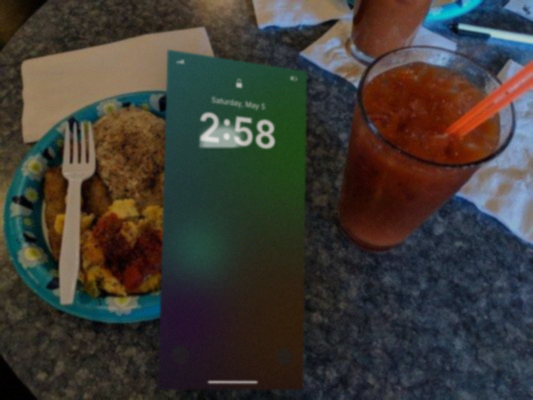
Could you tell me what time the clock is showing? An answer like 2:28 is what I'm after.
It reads 2:58
